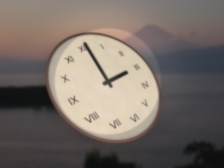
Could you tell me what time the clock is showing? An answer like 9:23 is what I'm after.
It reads 3:01
